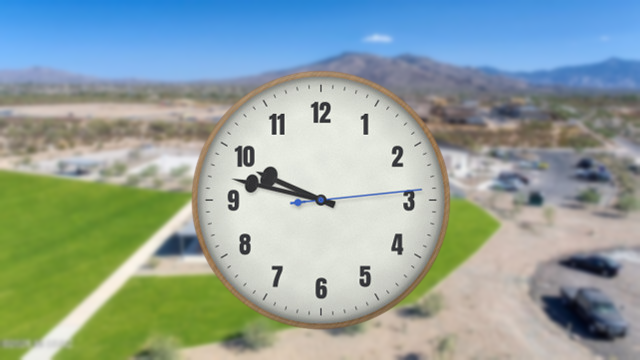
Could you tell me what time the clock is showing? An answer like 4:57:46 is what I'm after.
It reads 9:47:14
